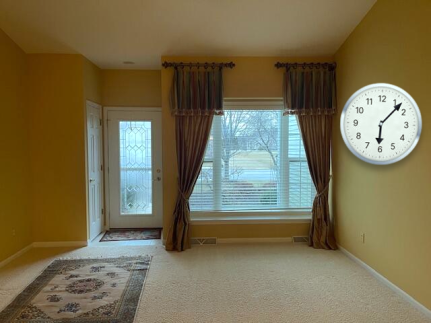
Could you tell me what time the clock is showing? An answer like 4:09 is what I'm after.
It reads 6:07
